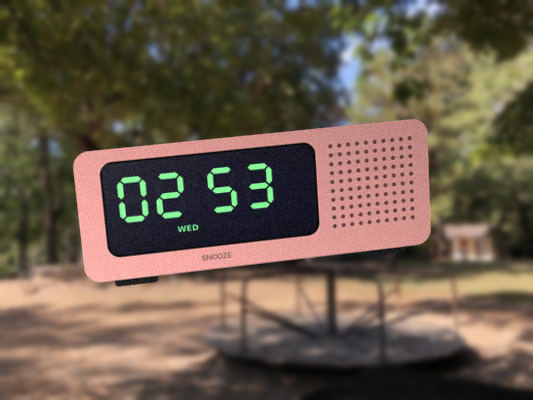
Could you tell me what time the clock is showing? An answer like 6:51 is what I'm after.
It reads 2:53
